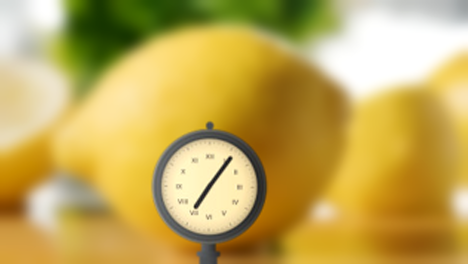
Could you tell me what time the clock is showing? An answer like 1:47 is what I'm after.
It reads 7:06
